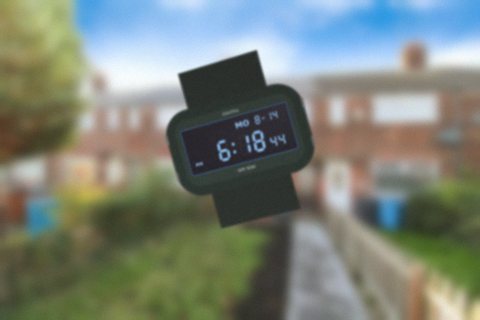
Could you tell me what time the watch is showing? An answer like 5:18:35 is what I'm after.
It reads 6:18:44
